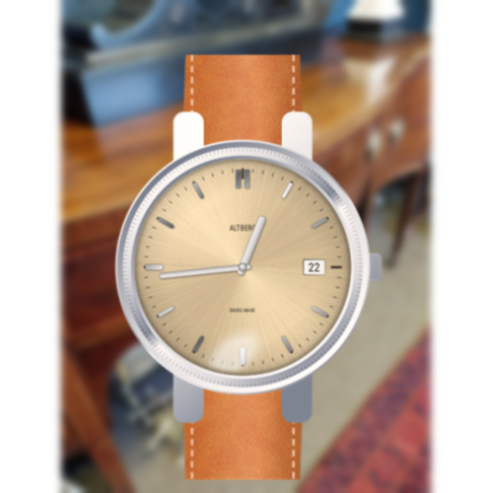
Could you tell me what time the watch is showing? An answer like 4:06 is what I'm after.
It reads 12:44
